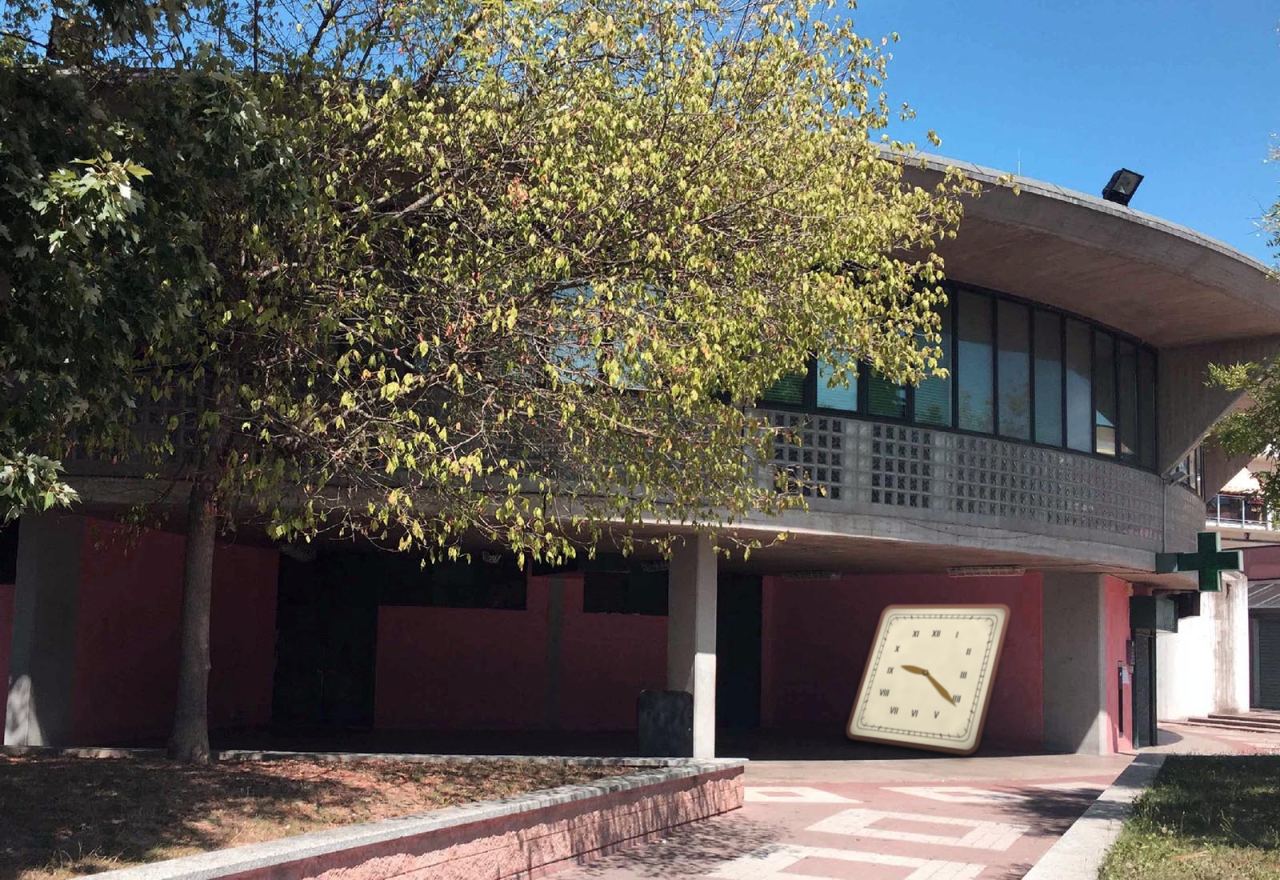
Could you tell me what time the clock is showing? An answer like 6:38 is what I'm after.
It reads 9:21
